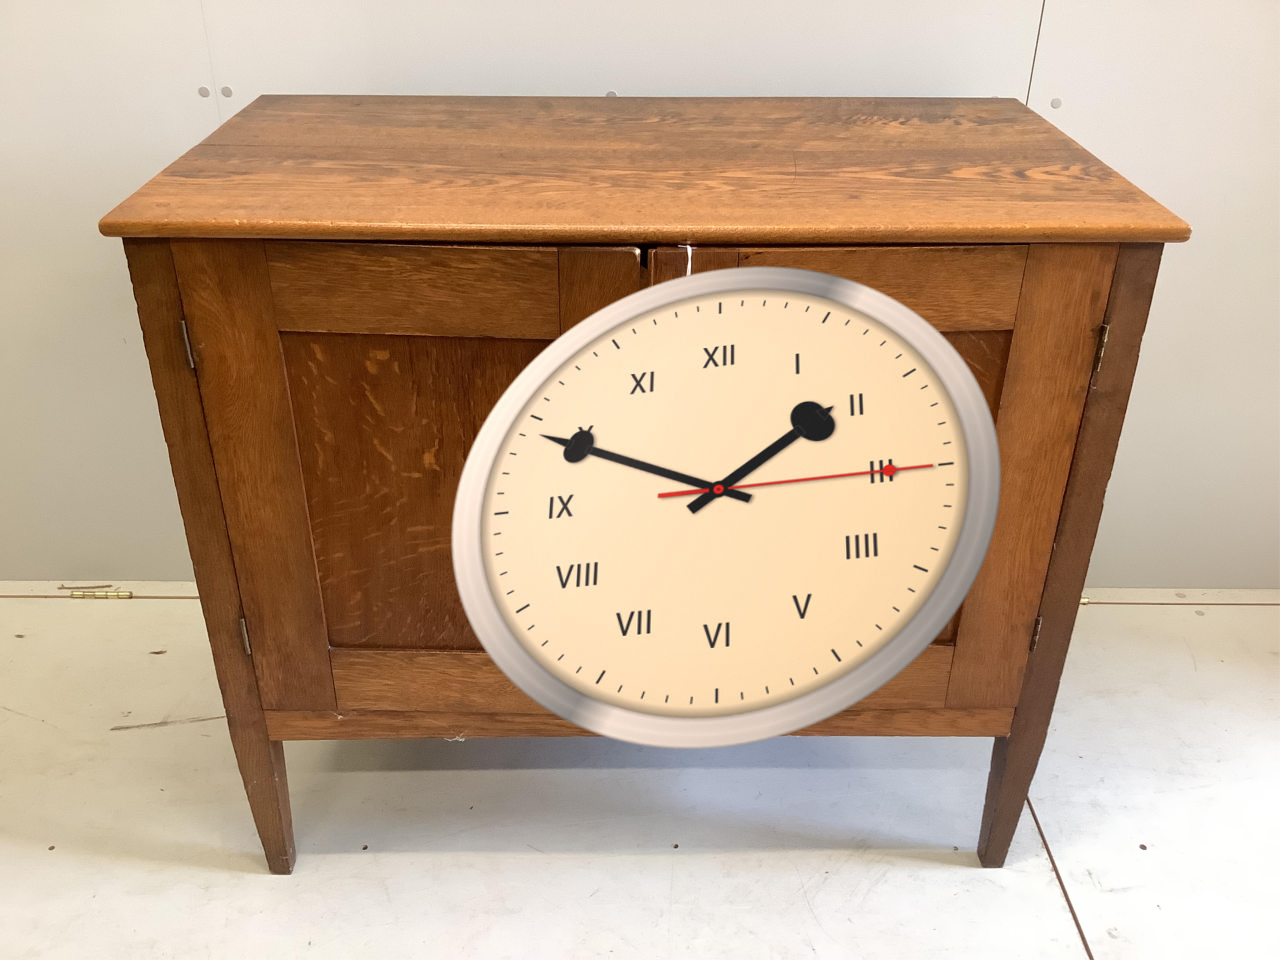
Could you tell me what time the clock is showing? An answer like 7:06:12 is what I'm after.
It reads 1:49:15
